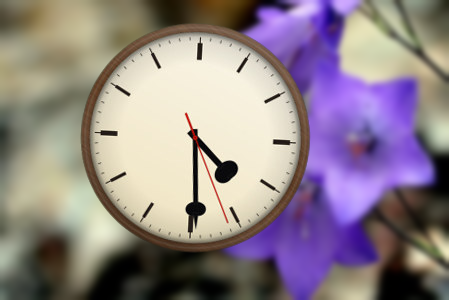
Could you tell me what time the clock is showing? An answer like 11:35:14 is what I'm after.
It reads 4:29:26
